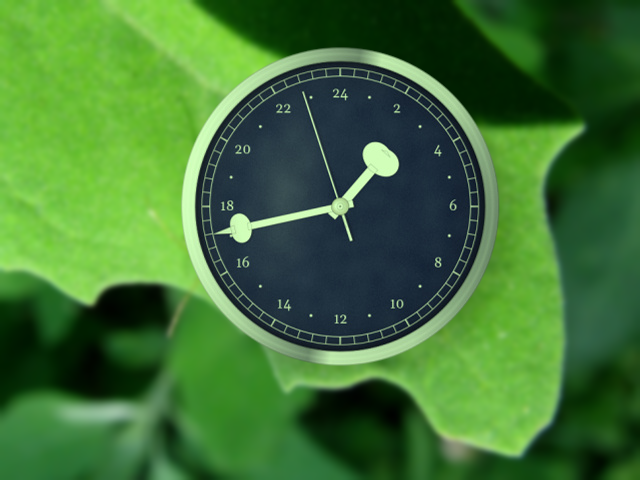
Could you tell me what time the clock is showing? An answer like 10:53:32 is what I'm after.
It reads 2:42:57
